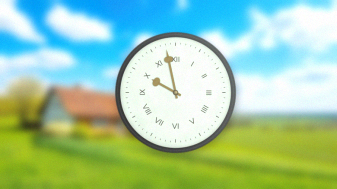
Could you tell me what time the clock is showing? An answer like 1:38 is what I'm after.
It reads 9:58
